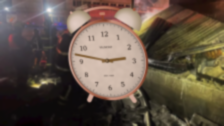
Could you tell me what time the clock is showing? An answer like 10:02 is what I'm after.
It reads 2:47
